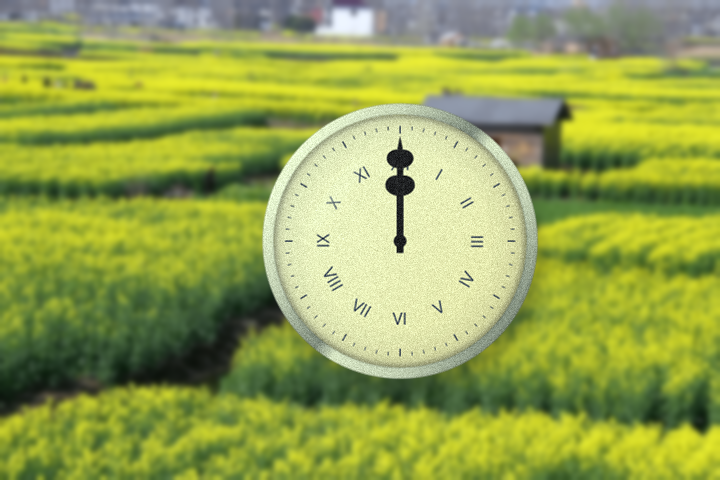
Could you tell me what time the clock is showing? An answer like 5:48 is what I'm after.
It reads 12:00
